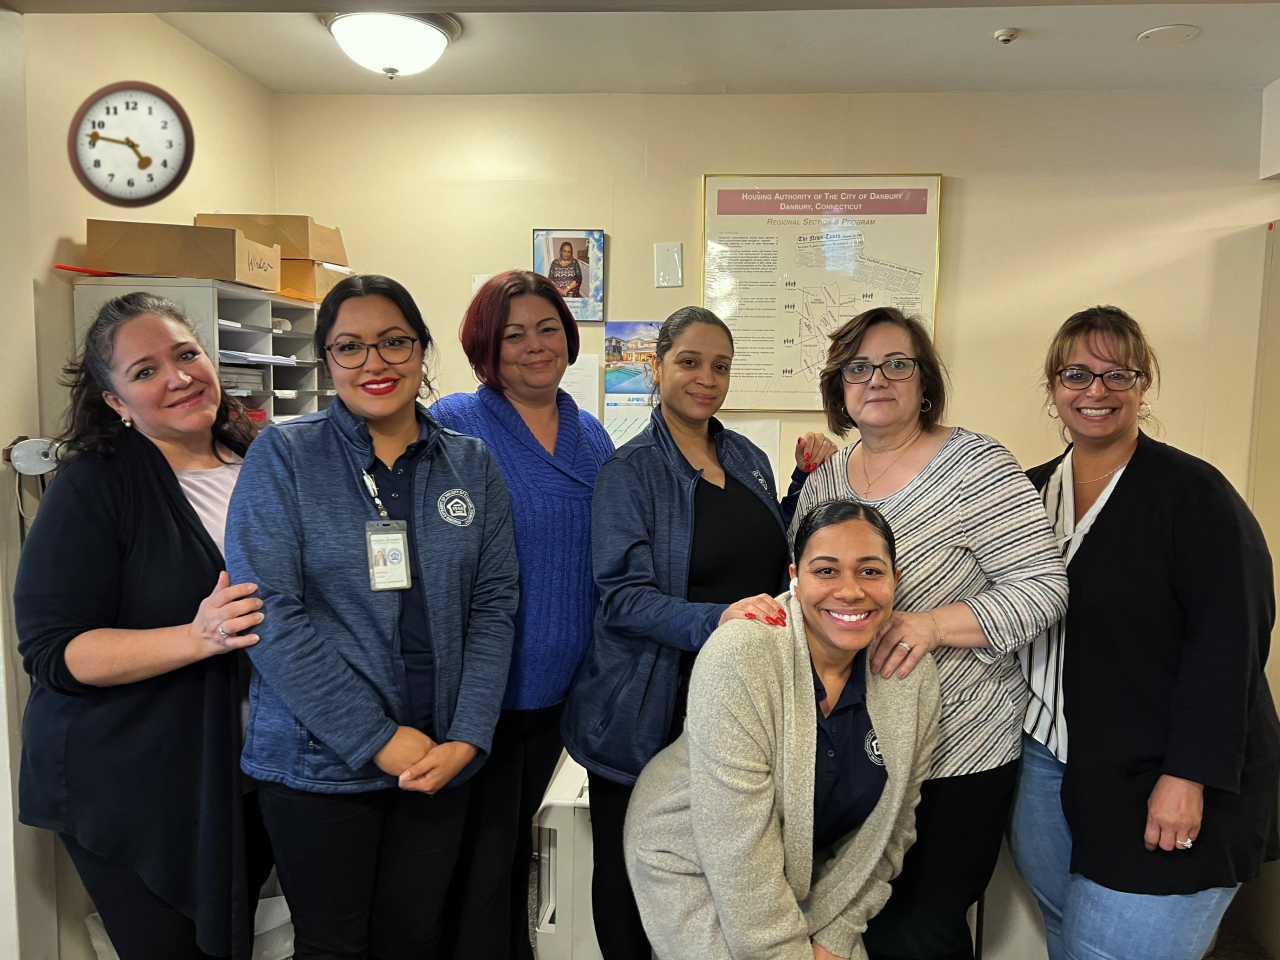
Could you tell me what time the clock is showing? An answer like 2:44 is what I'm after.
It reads 4:47
